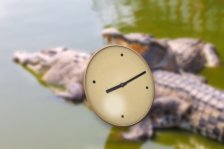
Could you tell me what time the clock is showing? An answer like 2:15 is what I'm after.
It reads 8:10
